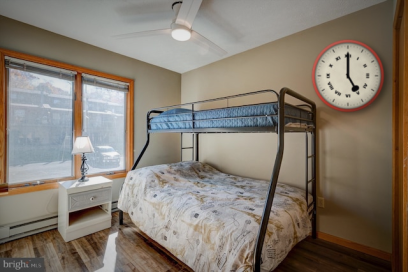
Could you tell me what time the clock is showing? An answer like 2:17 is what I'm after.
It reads 5:00
